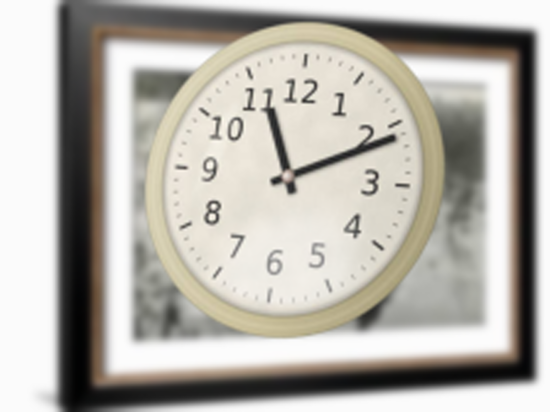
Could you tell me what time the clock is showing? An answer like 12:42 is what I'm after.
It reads 11:11
